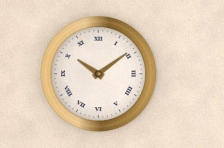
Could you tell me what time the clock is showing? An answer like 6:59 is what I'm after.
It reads 10:09
